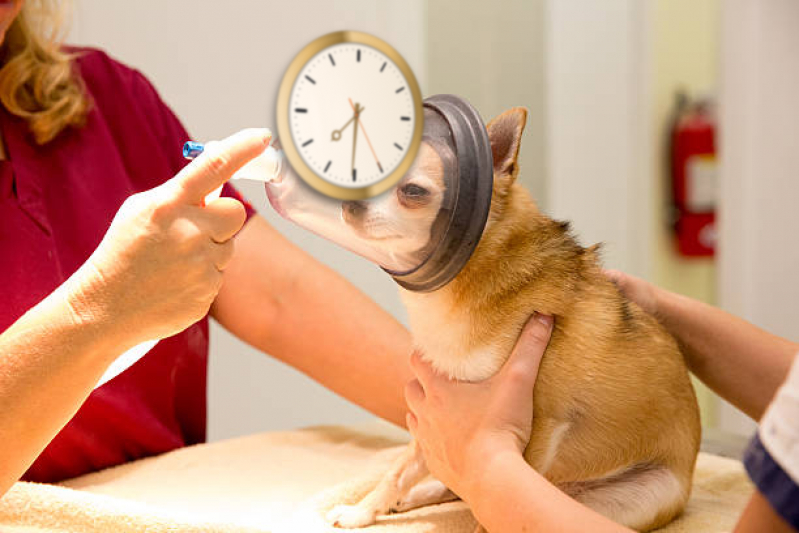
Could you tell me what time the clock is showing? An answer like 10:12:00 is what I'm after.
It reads 7:30:25
